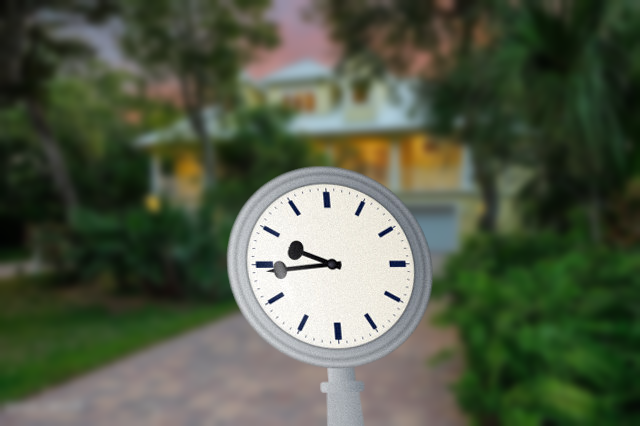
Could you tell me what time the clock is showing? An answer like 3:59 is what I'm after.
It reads 9:44
